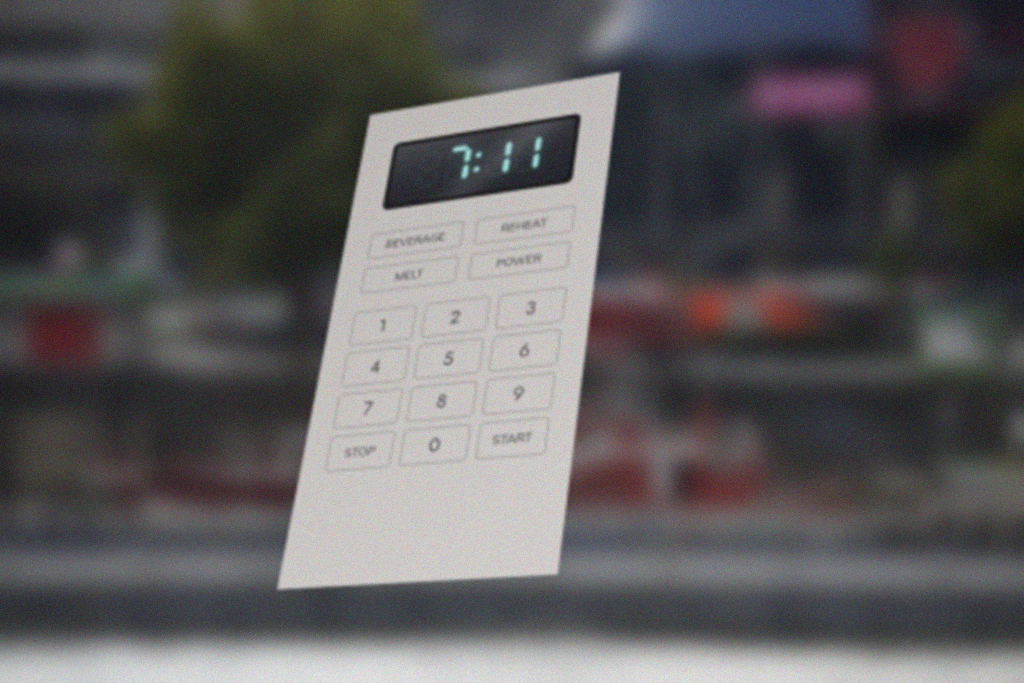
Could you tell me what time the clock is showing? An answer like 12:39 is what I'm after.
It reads 7:11
